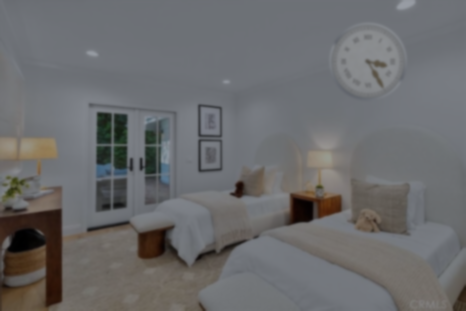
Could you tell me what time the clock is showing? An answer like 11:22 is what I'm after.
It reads 3:25
